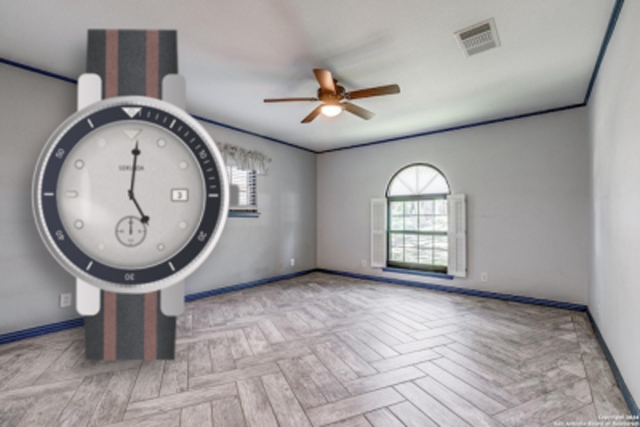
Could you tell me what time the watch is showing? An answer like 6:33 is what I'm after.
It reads 5:01
